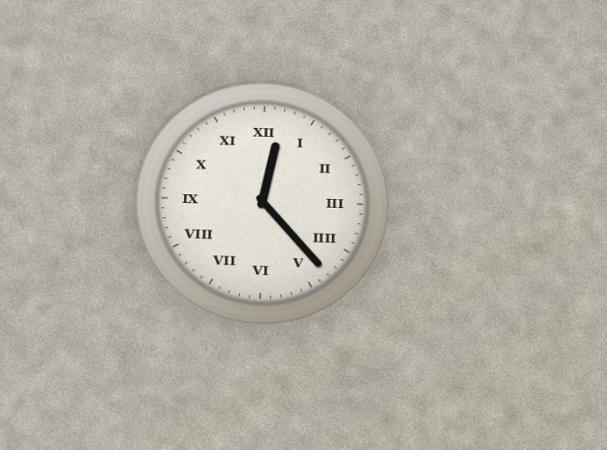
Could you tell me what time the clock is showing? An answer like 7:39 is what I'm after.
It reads 12:23
